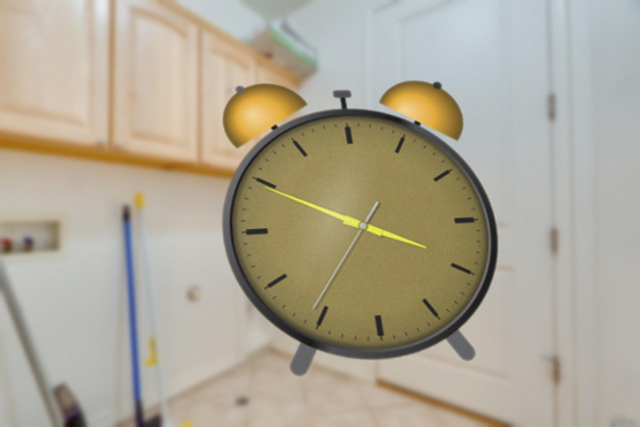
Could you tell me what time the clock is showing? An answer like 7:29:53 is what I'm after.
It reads 3:49:36
